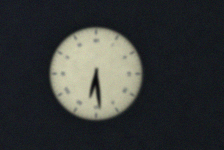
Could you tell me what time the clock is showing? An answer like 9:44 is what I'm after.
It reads 6:29
